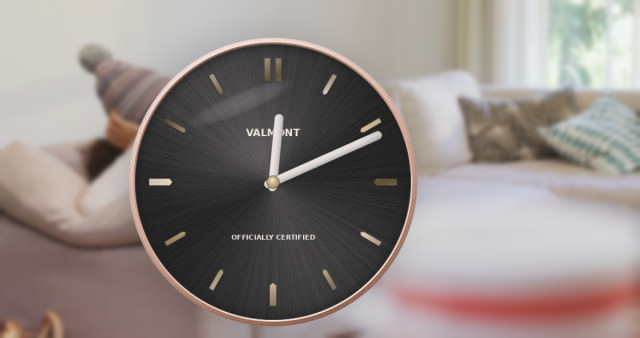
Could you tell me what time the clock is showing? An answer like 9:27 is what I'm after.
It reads 12:11
